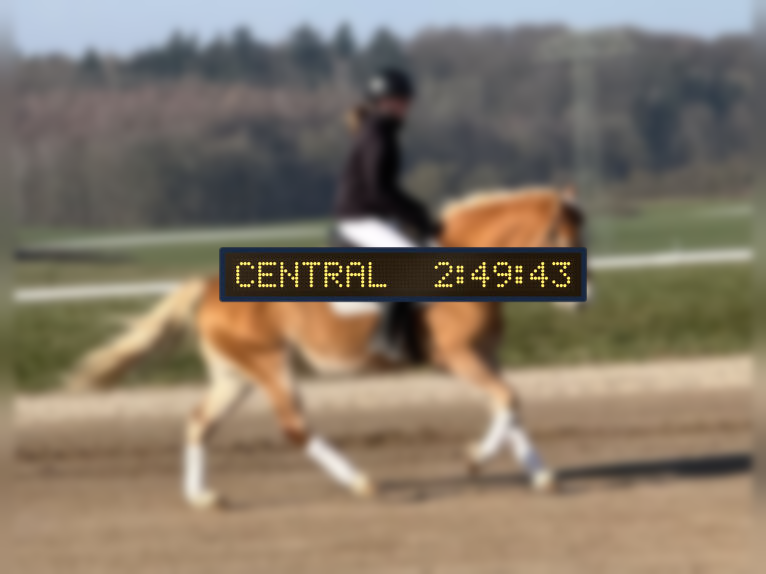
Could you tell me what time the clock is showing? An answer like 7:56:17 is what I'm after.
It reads 2:49:43
